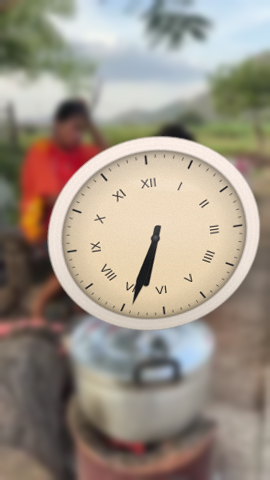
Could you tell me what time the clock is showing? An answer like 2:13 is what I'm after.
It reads 6:34
